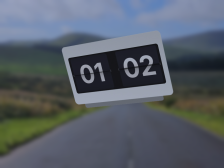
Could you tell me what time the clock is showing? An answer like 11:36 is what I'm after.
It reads 1:02
